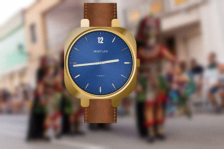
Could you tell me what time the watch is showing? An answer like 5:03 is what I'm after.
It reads 2:44
